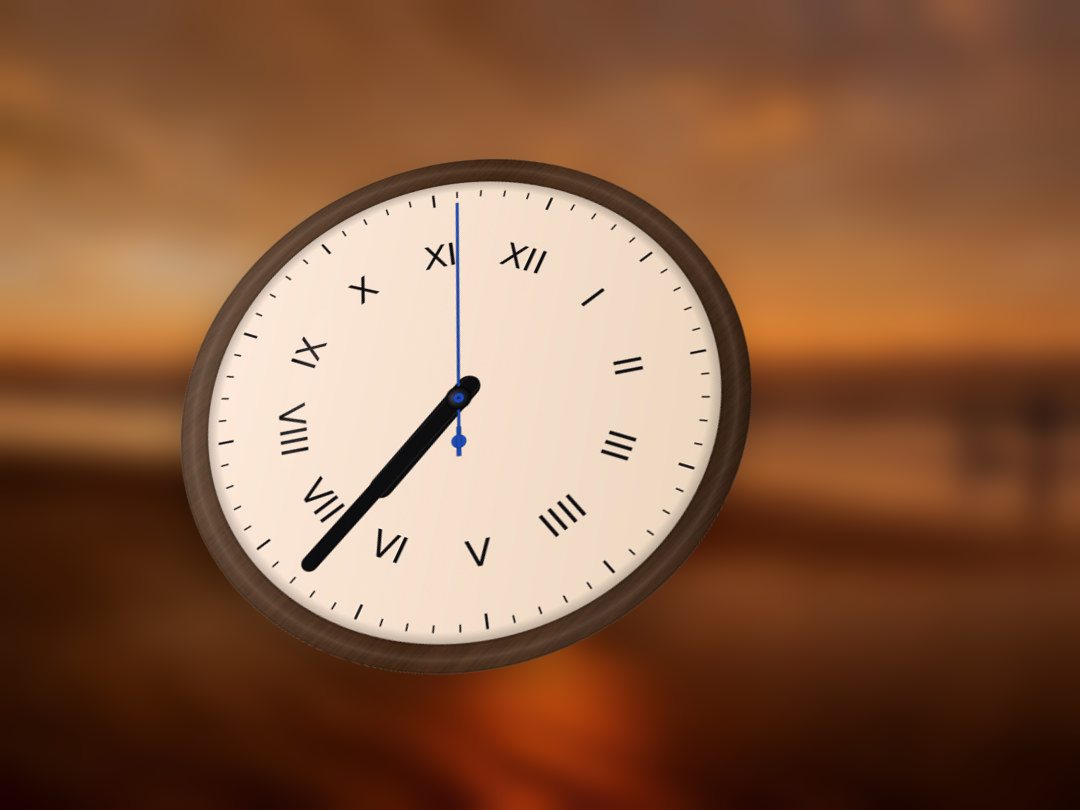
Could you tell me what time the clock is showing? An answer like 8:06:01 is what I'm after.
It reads 6:32:56
